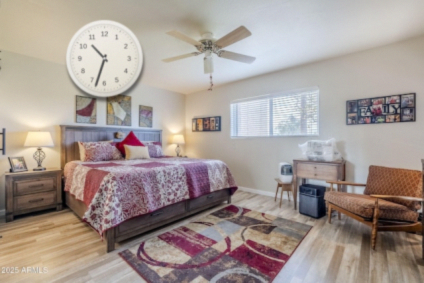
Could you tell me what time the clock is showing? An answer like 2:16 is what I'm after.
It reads 10:33
